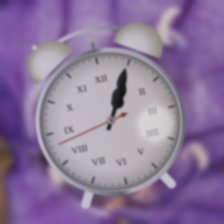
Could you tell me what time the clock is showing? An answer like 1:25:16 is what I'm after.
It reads 1:04:43
